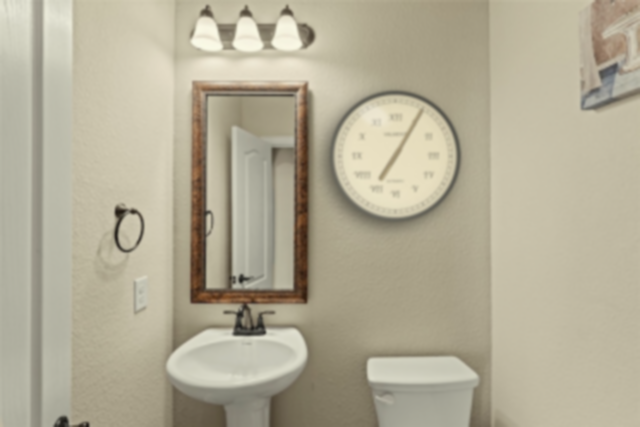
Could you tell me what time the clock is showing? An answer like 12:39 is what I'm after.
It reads 7:05
